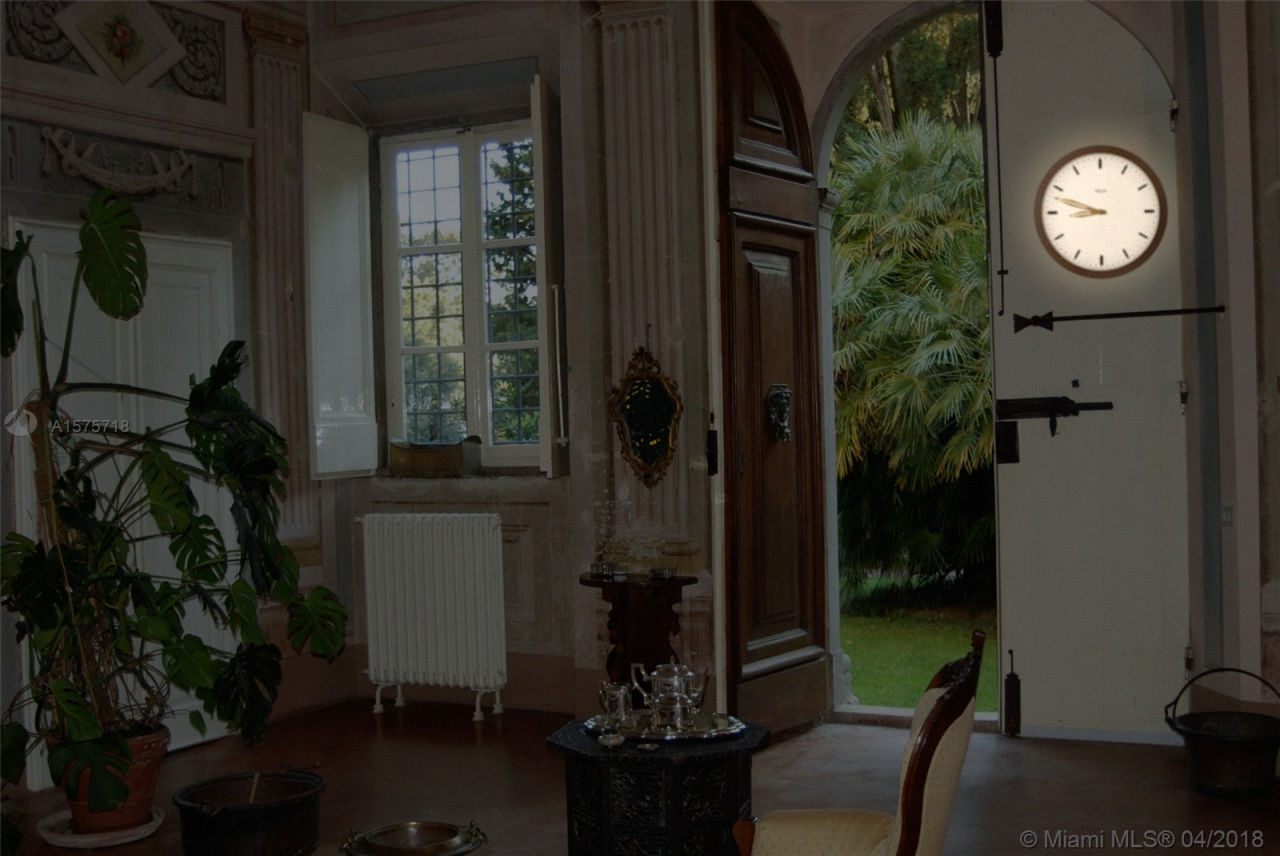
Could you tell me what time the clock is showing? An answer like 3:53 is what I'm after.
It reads 8:48
